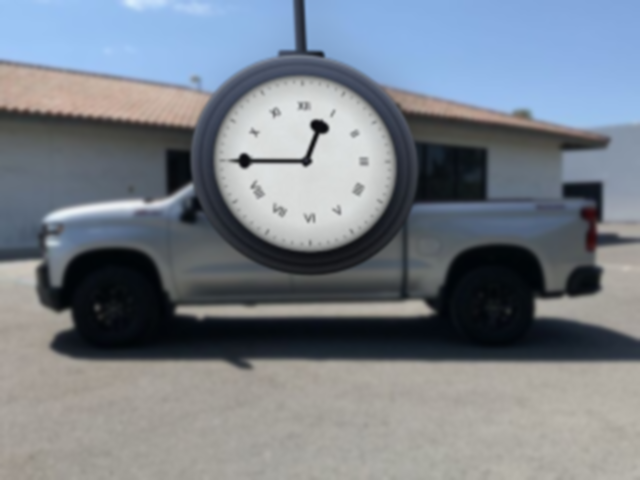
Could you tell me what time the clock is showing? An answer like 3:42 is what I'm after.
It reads 12:45
